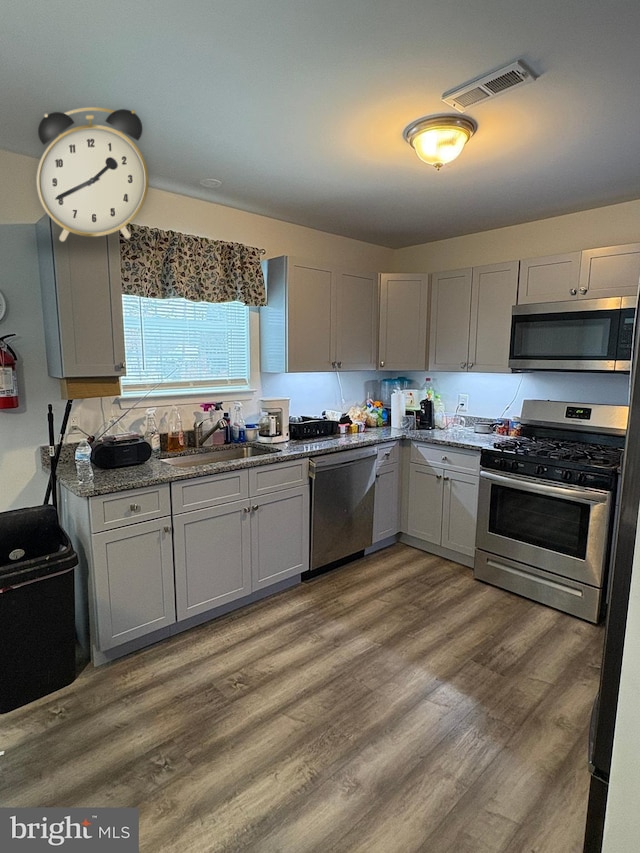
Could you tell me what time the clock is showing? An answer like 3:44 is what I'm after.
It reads 1:41
